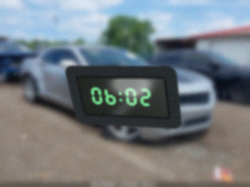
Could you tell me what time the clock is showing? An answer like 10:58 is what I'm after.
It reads 6:02
